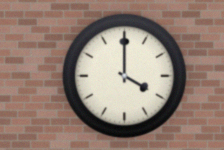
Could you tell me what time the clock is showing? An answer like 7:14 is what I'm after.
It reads 4:00
